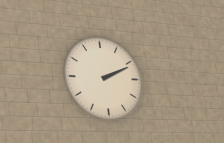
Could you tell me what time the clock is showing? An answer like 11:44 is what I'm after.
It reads 2:11
